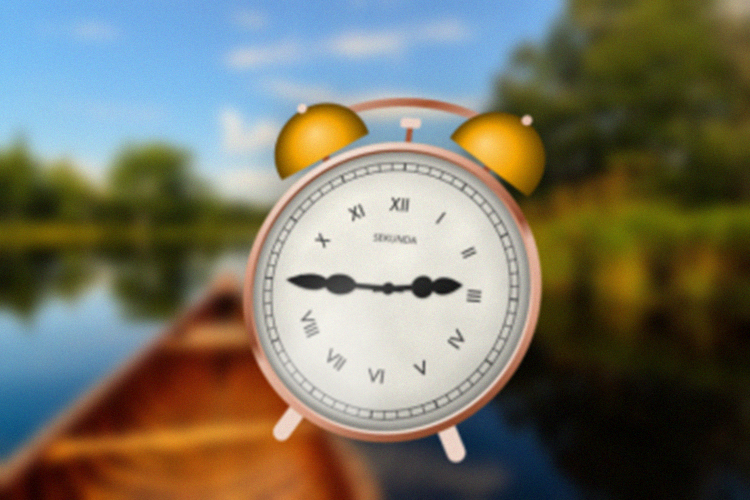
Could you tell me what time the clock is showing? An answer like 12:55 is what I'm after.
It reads 2:45
